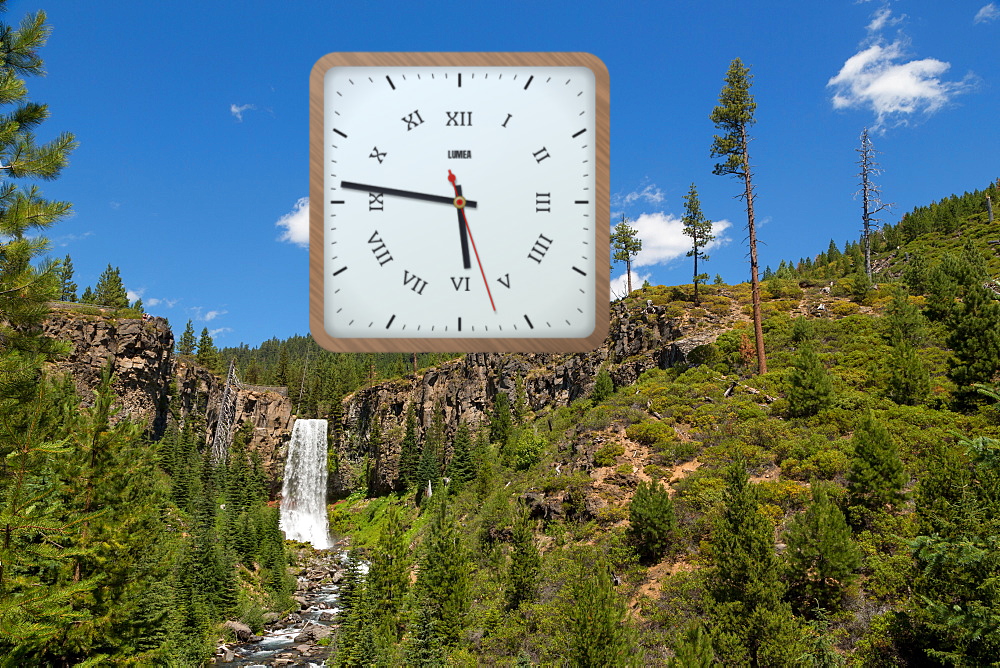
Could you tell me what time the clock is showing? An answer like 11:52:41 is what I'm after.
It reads 5:46:27
